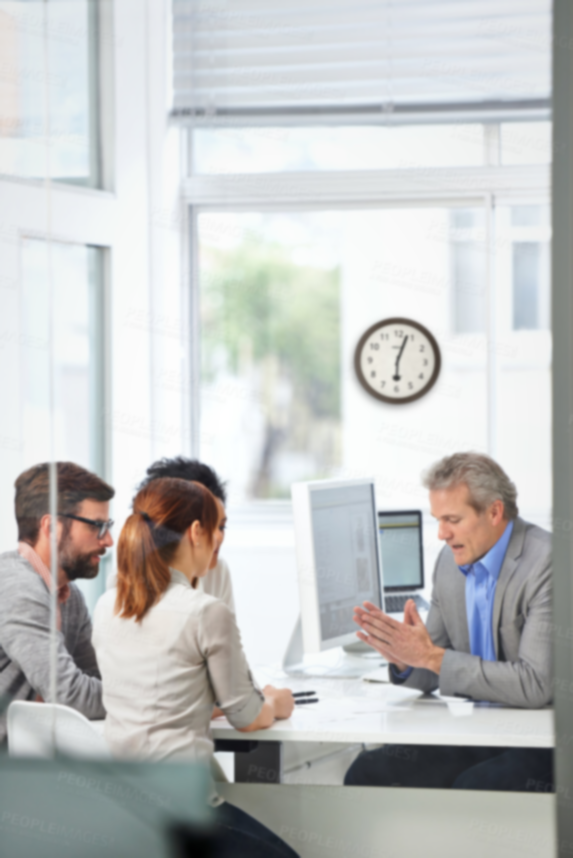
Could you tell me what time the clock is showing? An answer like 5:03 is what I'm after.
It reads 6:03
